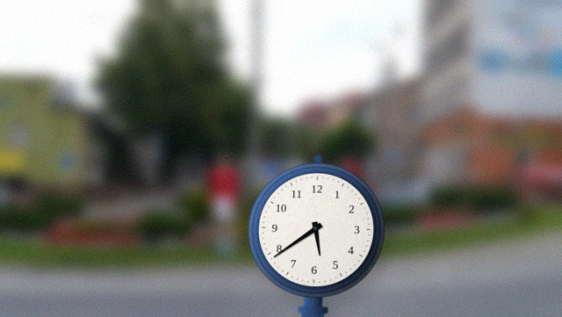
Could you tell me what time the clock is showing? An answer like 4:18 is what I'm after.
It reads 5:39
